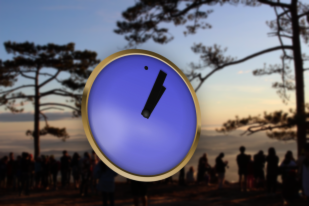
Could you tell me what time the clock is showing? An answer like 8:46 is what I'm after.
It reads 1:04
